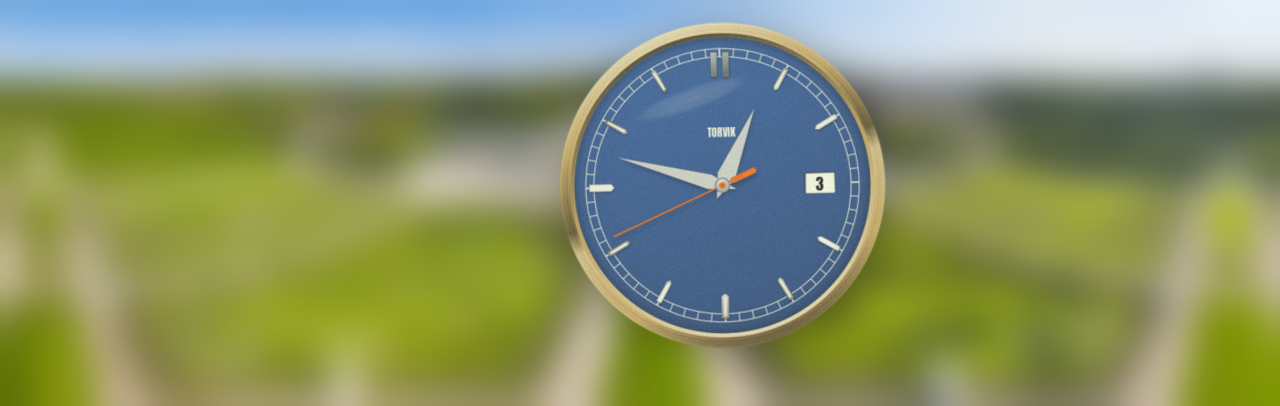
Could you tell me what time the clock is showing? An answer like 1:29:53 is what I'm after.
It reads 12:47:41
